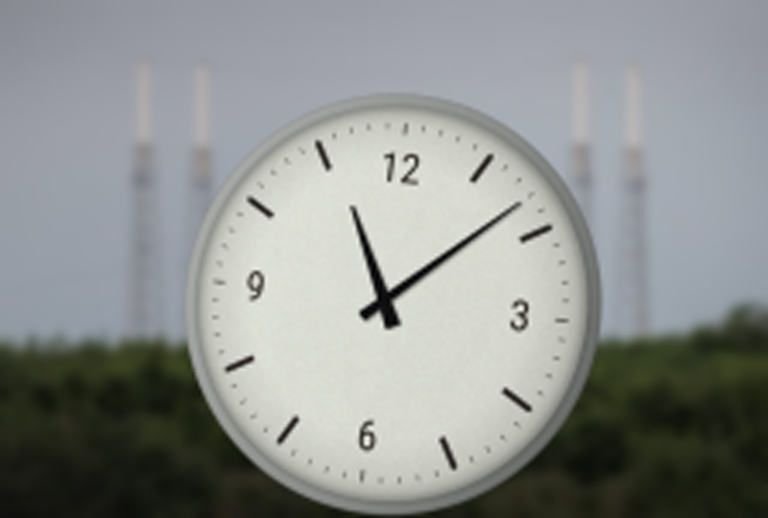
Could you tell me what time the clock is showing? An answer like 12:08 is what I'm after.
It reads 11:08
